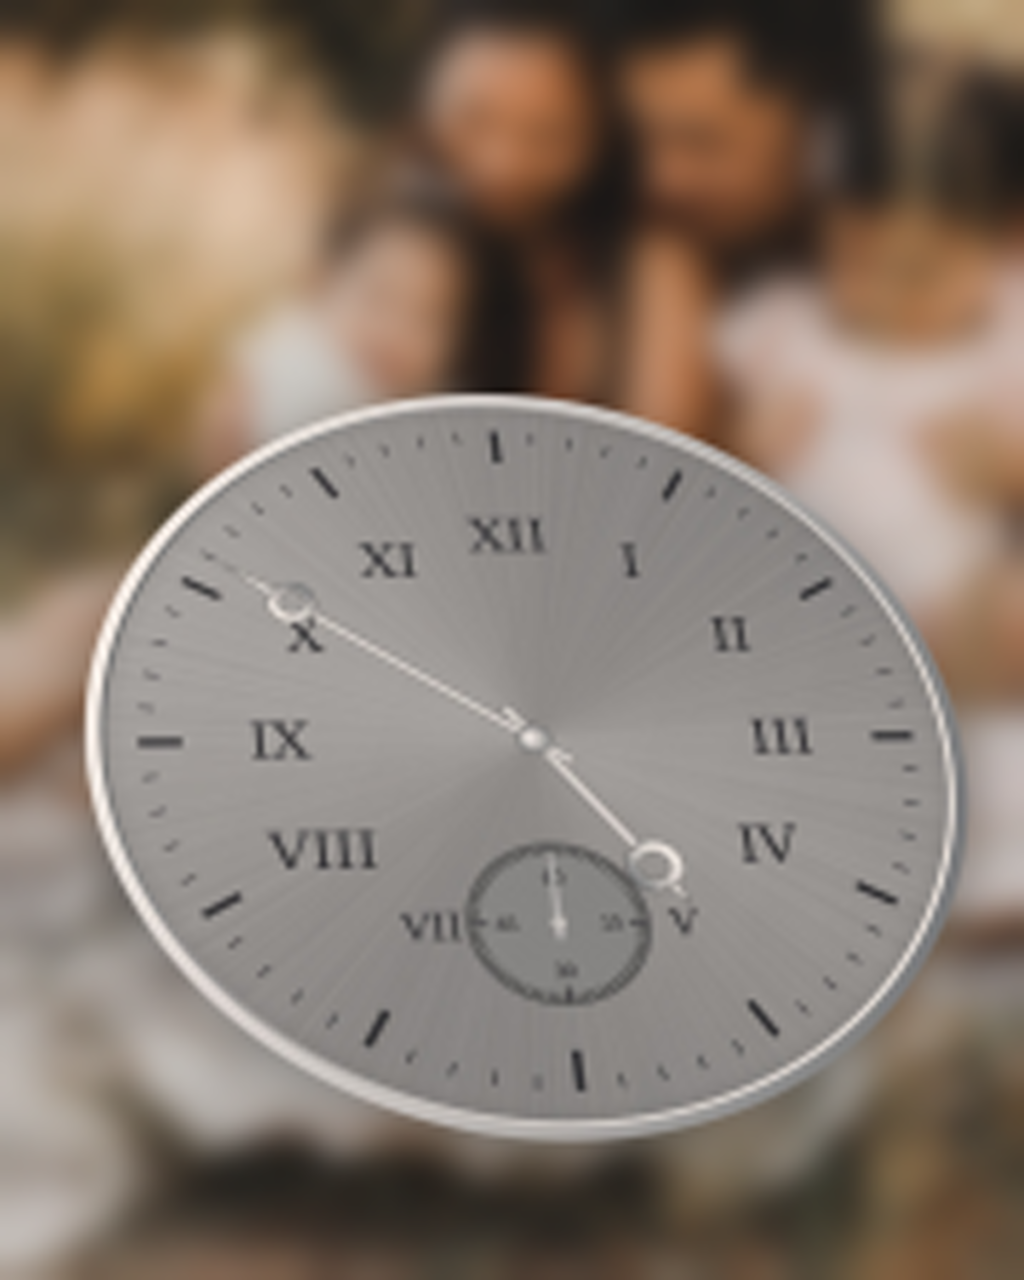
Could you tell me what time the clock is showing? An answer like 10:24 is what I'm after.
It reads 4:51
